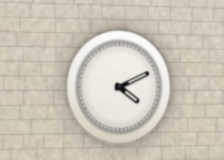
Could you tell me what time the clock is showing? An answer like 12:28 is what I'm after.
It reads 4:11
